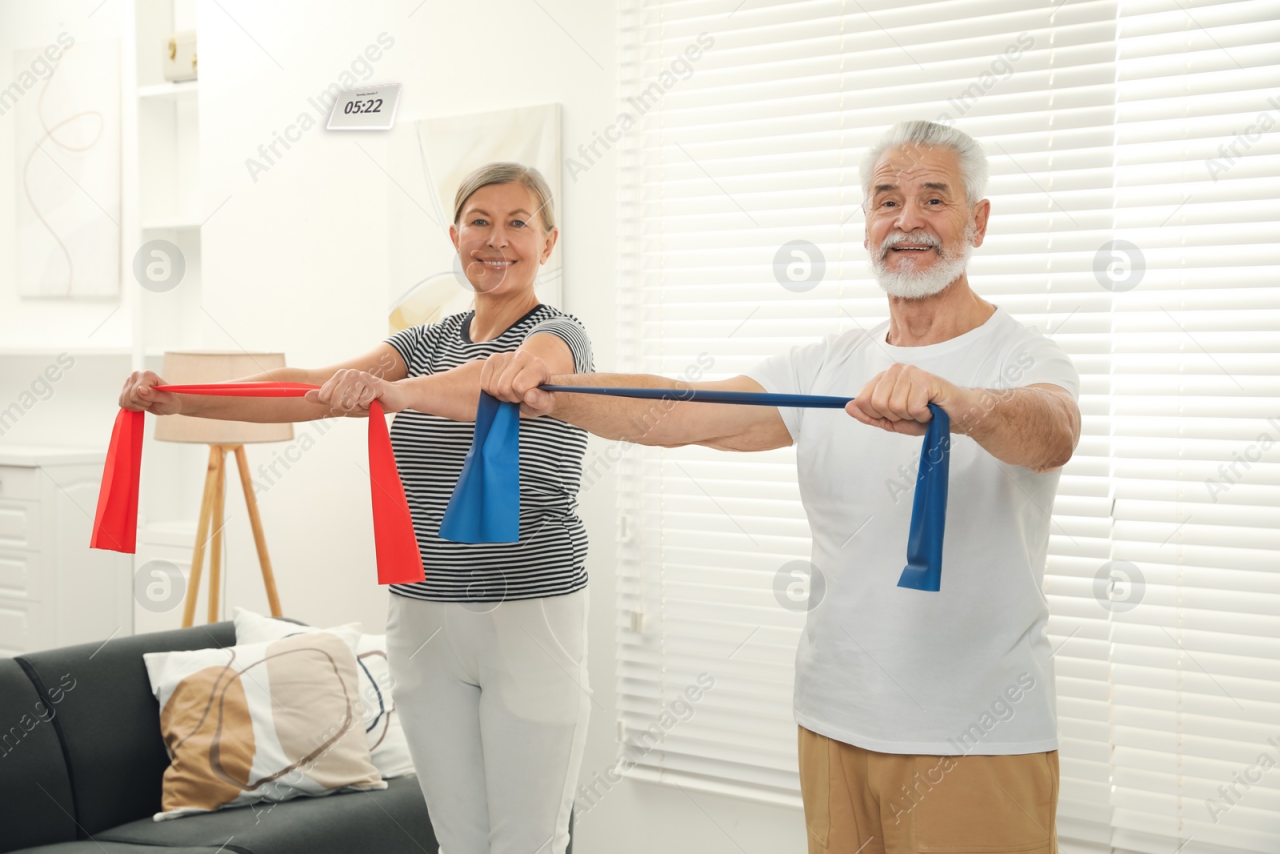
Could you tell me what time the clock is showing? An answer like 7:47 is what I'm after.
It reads 5:22
